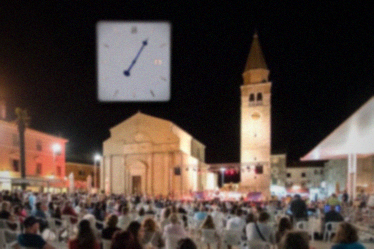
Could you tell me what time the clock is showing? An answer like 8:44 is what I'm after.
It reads 7:05
